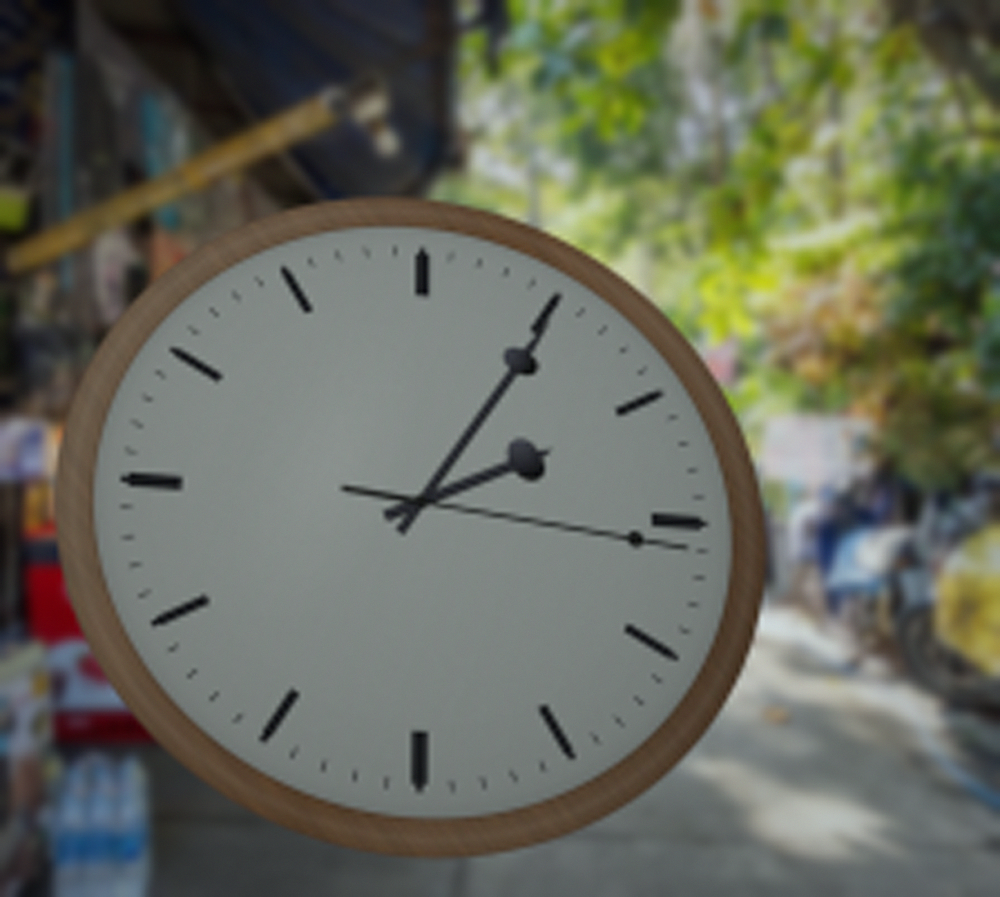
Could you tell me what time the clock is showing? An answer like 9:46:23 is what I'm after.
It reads 2:05:16
